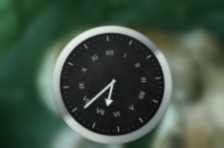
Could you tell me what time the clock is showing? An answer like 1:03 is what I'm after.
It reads 6:39
